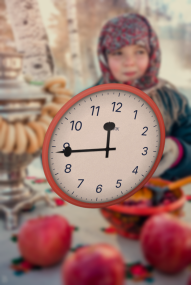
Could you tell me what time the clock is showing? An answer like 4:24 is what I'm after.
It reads 11:44
